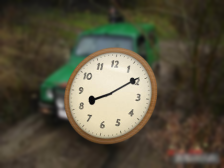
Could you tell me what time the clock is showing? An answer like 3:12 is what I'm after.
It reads 8:09
